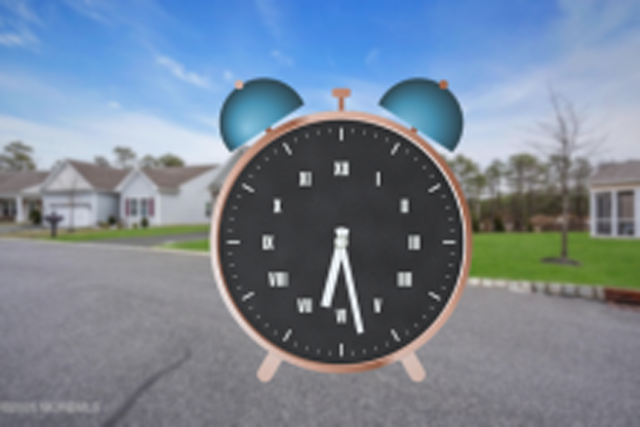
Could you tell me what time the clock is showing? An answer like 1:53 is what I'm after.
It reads 6:28
